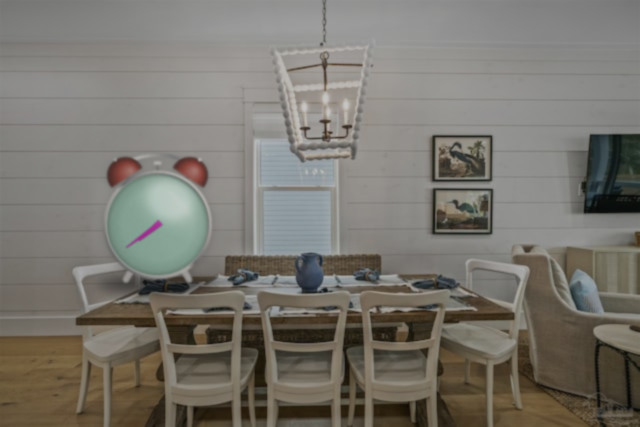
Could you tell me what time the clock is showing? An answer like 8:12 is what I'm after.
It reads 7:39
